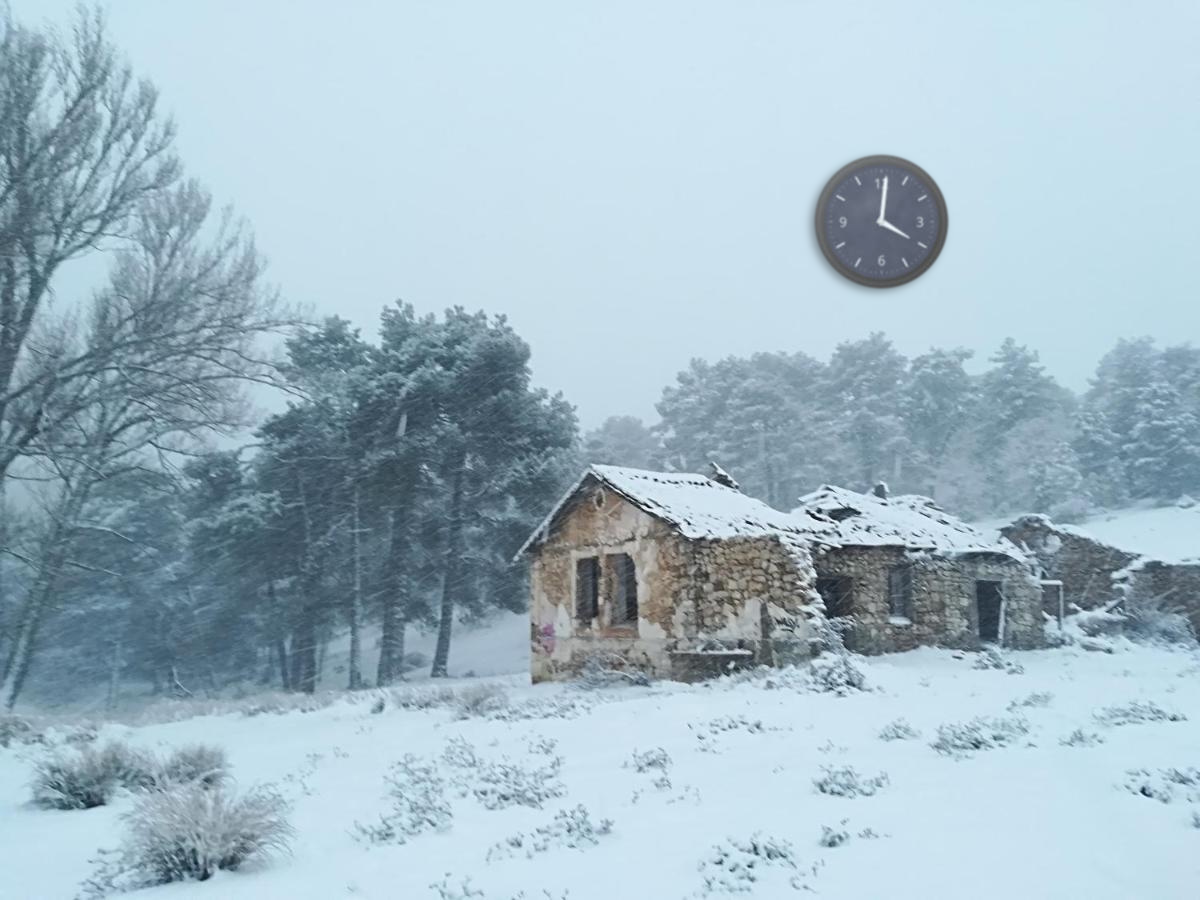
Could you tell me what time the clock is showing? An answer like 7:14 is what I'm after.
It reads 4:01
